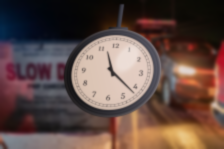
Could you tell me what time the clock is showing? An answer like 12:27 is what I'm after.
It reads 11:22
